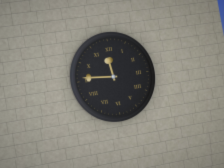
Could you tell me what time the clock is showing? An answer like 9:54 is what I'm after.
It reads 11:46
